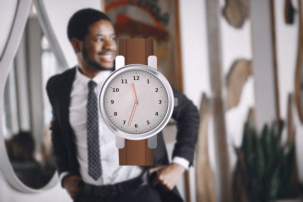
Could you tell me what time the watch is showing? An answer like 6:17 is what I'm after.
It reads 11:33
